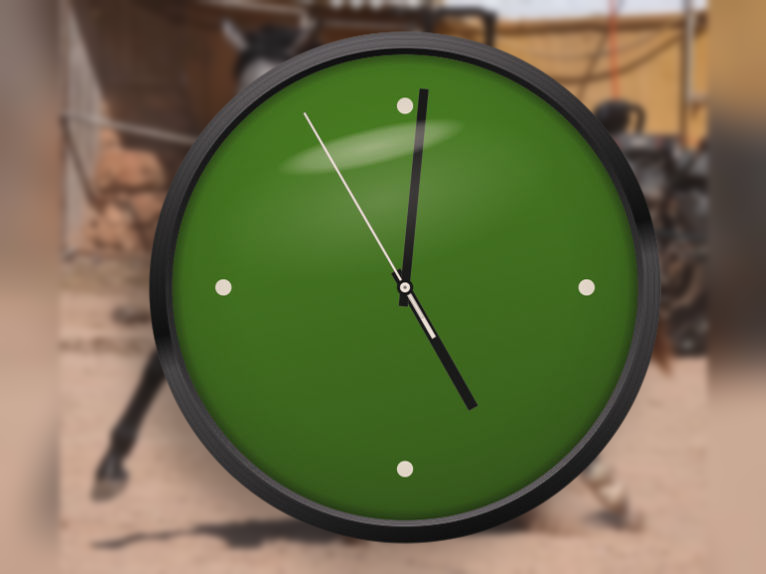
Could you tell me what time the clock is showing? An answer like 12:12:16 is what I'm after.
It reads 5:00:55
